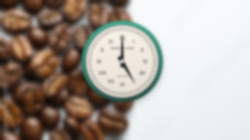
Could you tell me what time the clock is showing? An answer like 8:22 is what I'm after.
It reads 5:00
